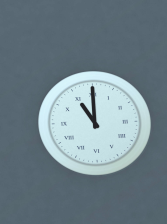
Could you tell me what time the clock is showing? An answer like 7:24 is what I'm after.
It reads 11:00
